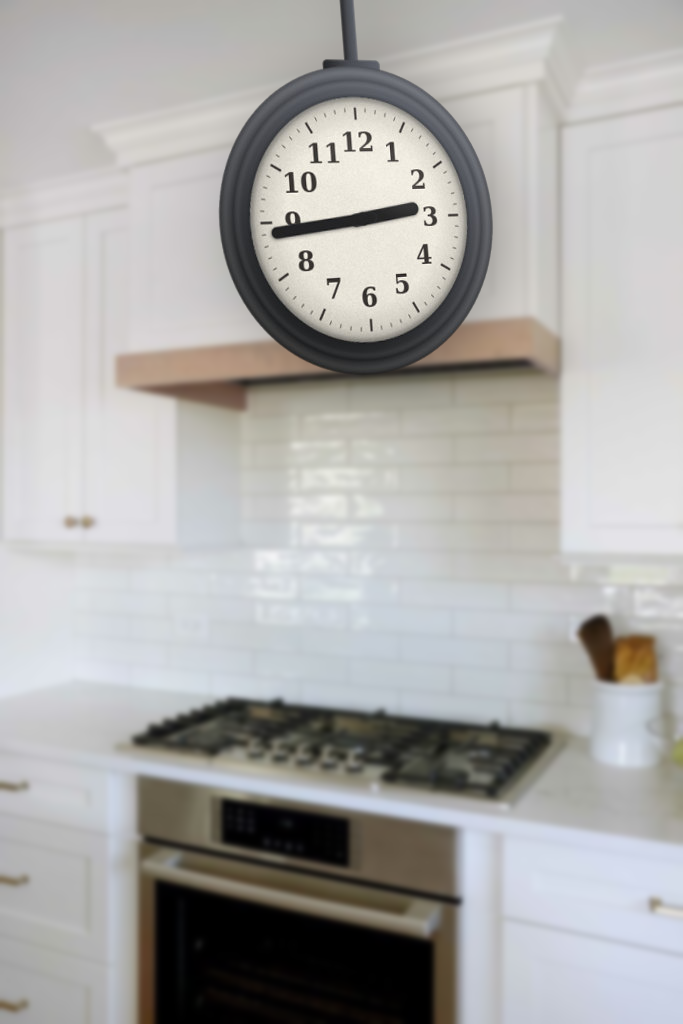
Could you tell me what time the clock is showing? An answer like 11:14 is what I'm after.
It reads 2:44
